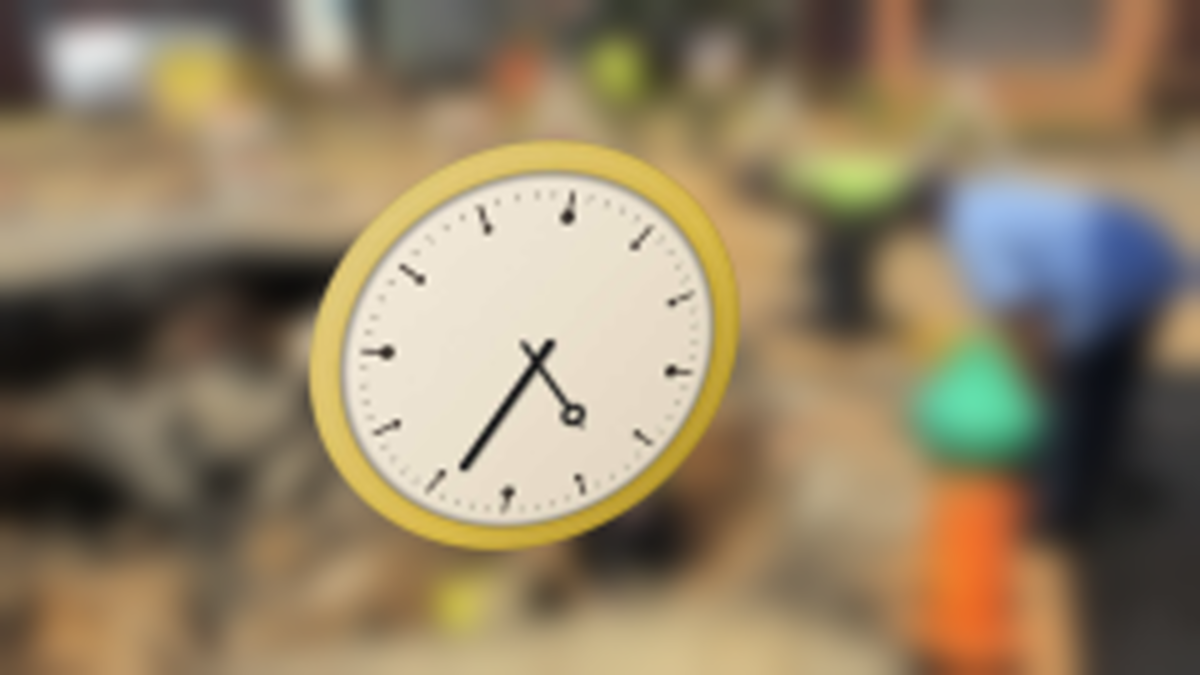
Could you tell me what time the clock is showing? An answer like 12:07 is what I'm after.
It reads 4:34
